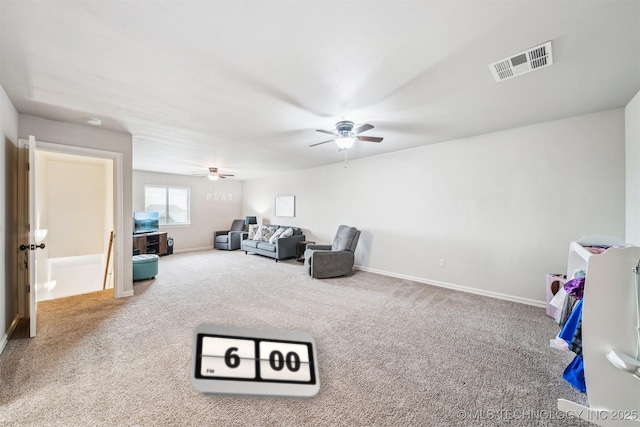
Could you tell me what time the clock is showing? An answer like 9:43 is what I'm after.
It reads 6:00
